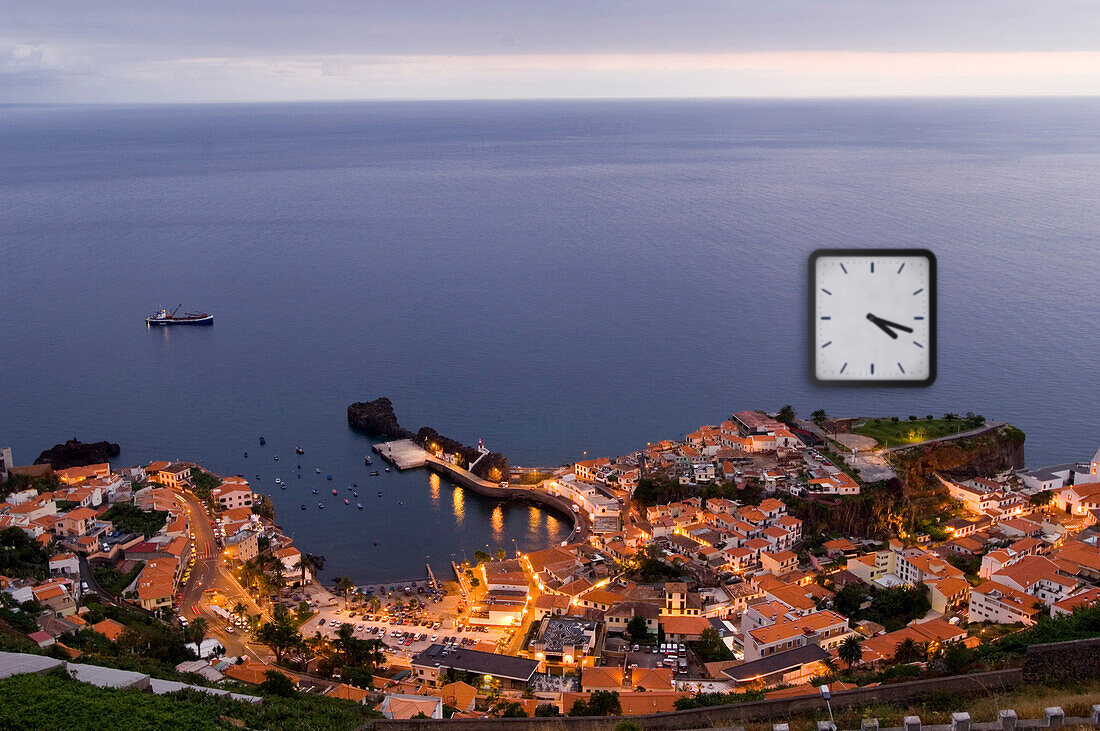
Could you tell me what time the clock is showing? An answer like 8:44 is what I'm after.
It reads 4:18
